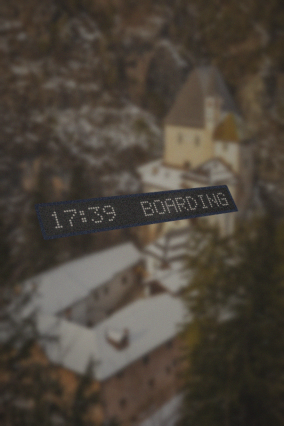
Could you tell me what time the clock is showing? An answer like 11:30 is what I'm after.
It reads 17:39
